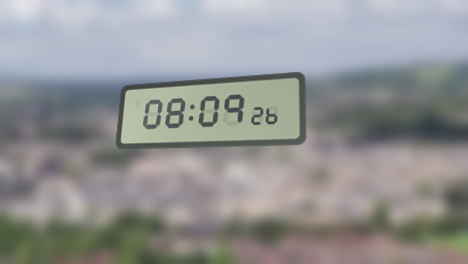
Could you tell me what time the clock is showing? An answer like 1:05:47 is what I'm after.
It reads 8:09:26
